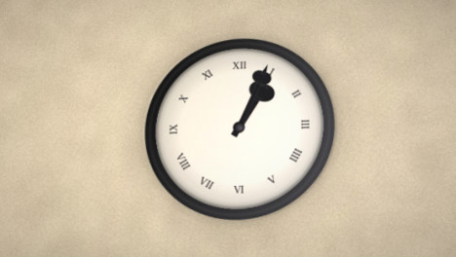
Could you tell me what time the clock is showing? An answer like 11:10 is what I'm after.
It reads 1:04
